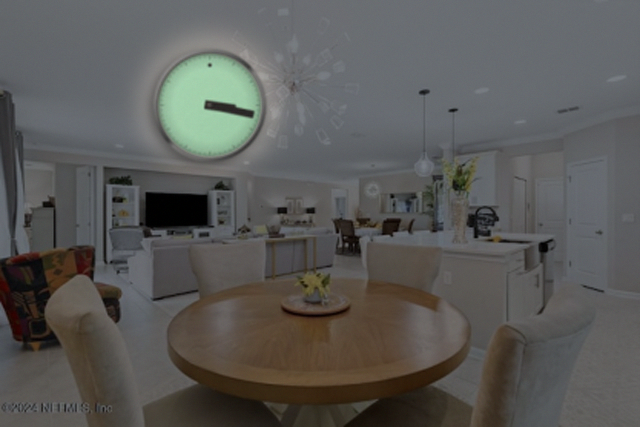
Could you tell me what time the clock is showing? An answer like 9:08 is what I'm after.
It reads 3:17
